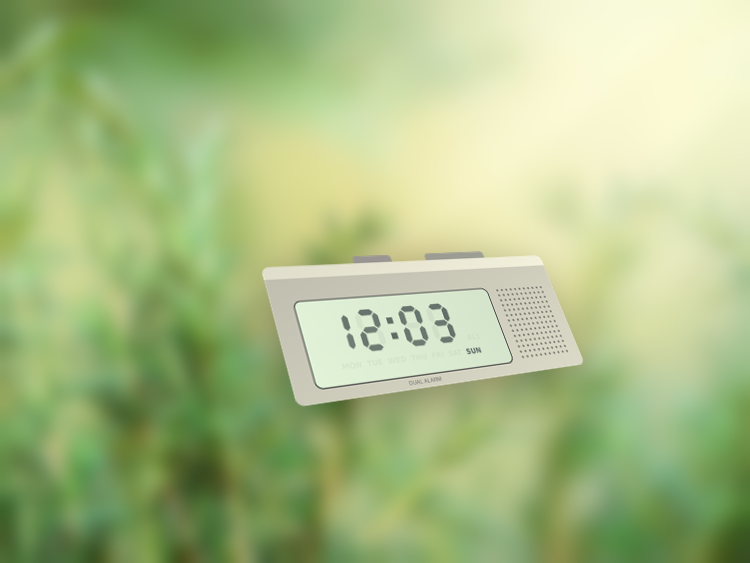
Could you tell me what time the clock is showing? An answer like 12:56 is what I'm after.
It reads 12:03
